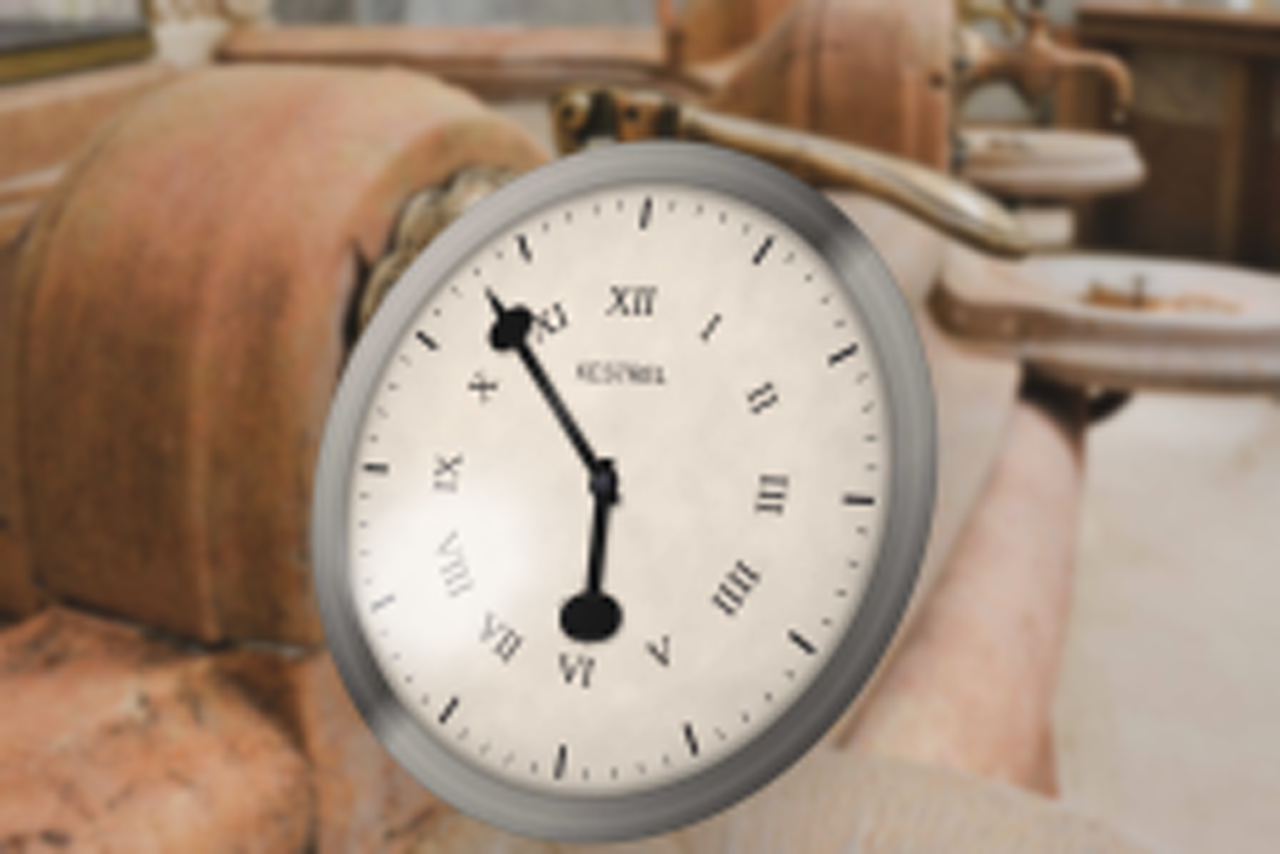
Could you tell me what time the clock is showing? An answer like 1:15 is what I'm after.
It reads 5:53
